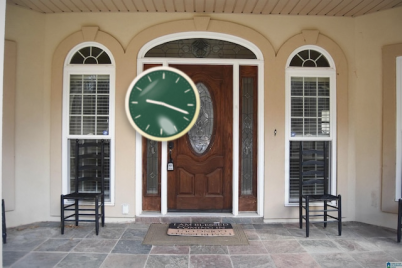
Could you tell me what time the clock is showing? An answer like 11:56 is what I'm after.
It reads 9:18
